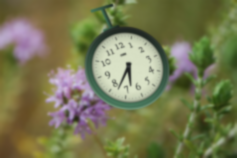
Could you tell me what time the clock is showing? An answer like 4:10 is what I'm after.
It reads 6:38
